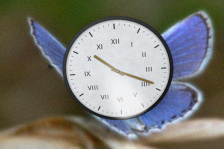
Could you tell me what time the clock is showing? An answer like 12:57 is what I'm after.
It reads 10:19
